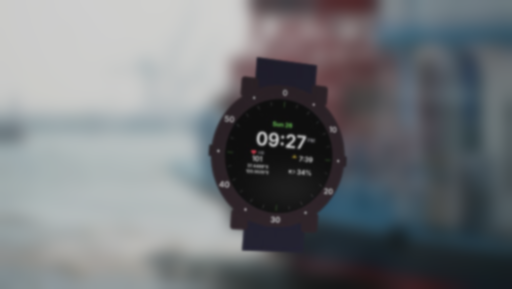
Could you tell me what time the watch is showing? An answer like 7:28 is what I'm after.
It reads 9:27
